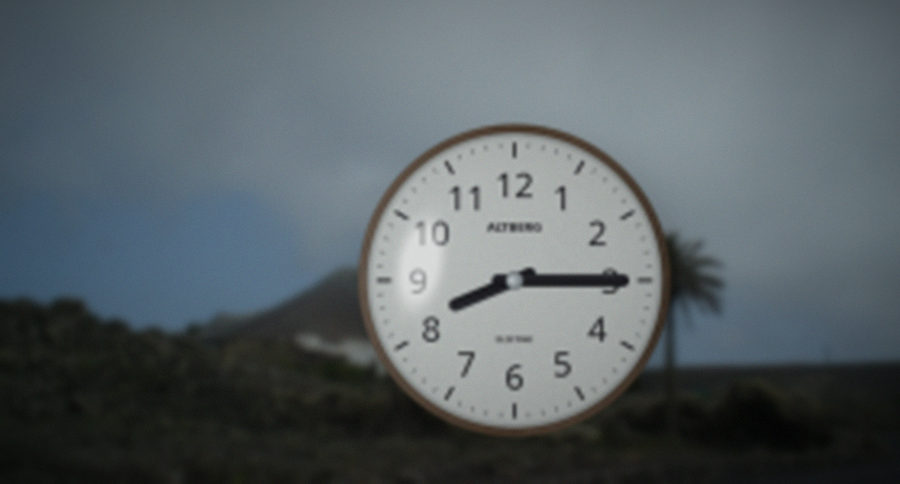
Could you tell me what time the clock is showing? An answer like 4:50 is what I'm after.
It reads 8:15
